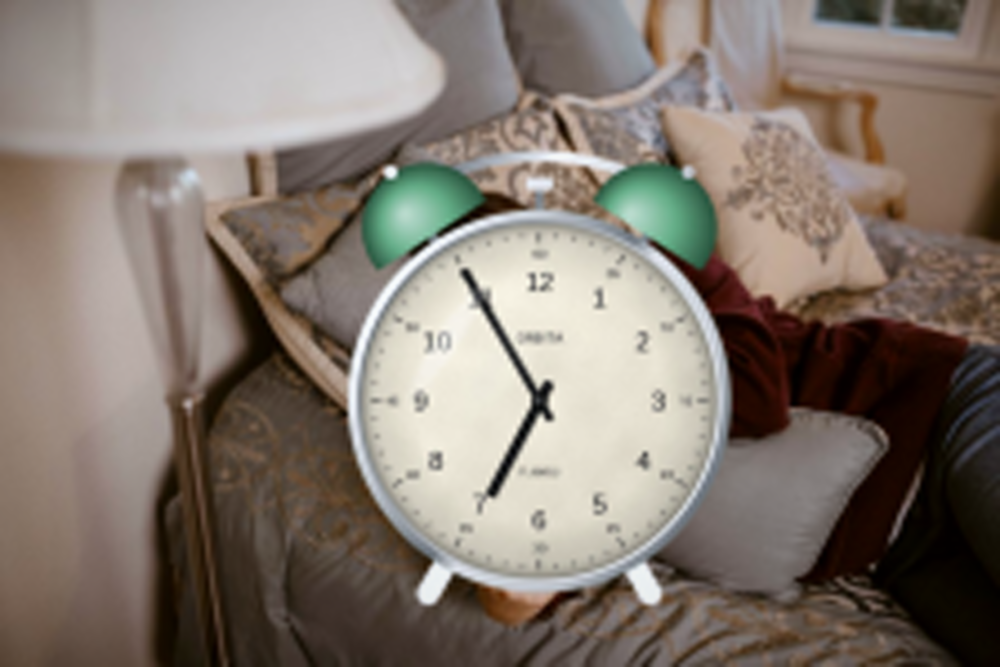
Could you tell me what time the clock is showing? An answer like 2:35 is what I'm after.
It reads 6:55
